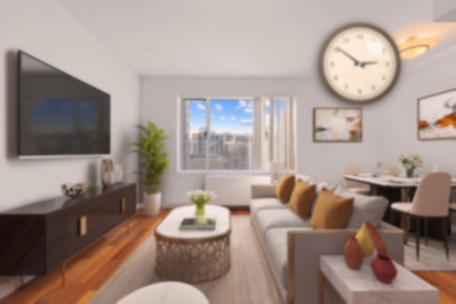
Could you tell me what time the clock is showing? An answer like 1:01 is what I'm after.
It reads 2:51
